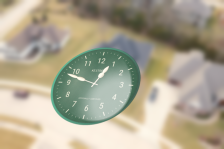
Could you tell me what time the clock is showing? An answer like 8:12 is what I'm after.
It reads 12:48
